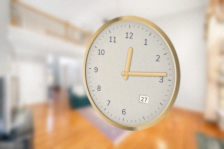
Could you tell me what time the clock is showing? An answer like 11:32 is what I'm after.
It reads 12:14
